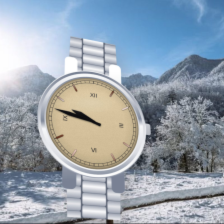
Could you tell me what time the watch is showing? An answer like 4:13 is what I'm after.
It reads 9:47
